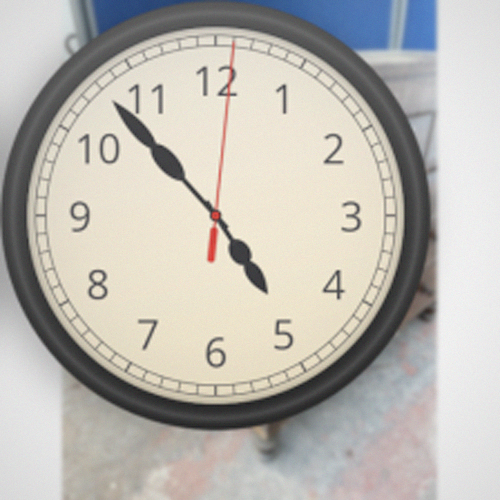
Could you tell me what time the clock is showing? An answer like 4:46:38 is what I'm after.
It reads 4:53:01
